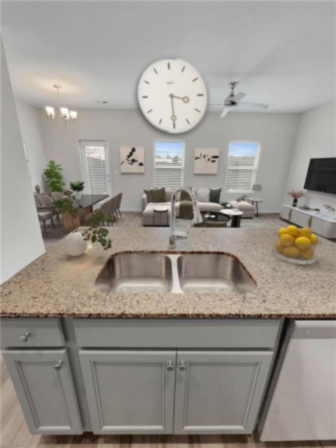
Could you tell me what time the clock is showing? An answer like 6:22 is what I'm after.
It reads 3:30
